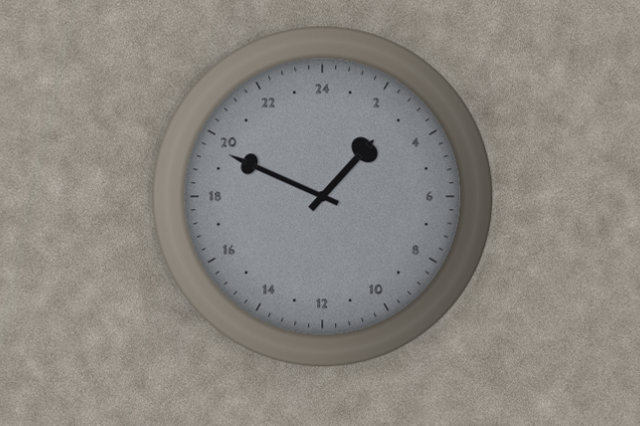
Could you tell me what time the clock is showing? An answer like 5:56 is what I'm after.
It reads 2:49
